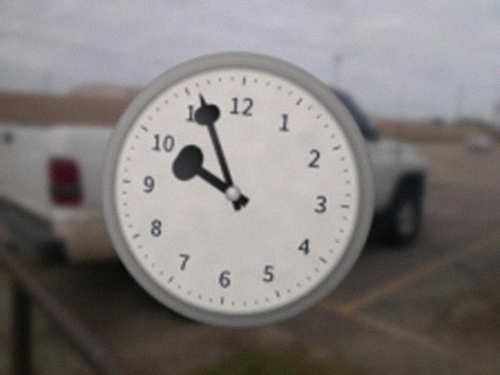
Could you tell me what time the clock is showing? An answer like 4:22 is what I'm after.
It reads 9:56
